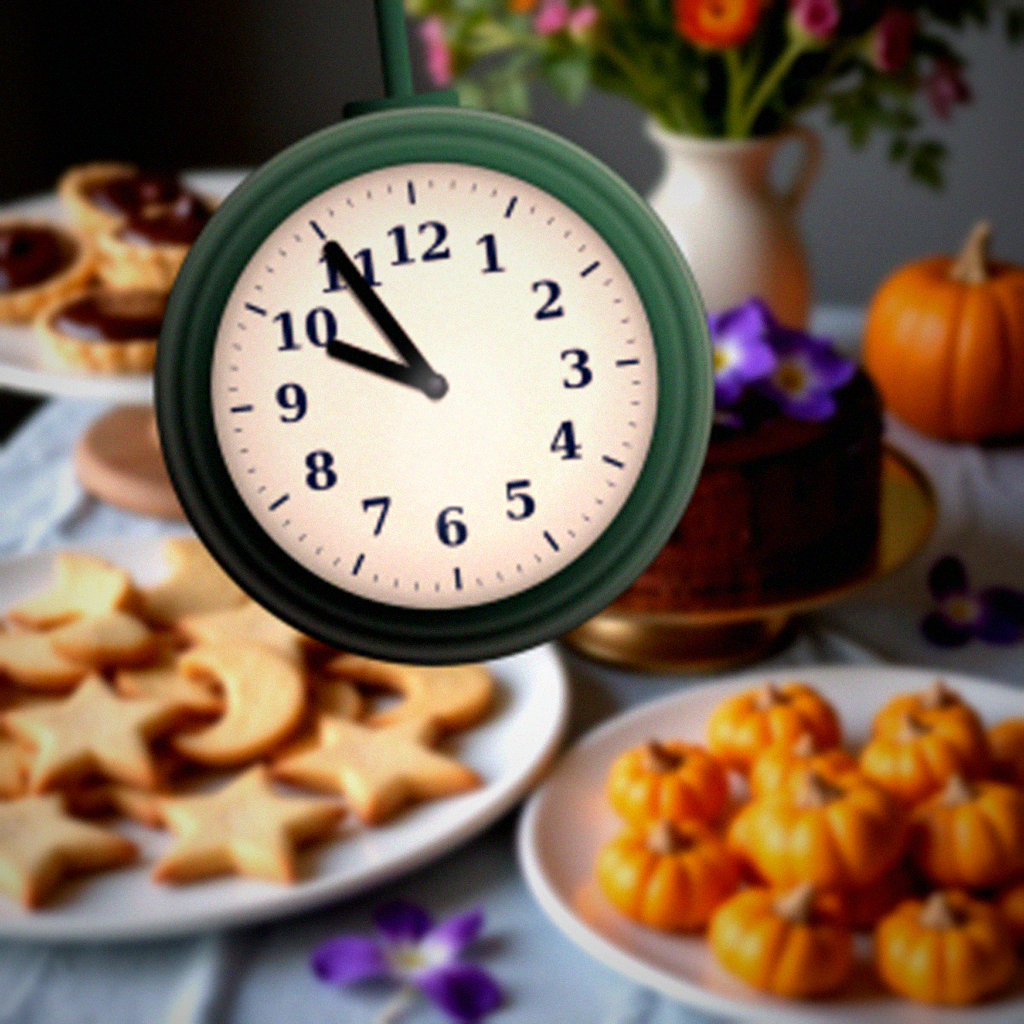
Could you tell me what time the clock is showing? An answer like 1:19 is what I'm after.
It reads 9:55
